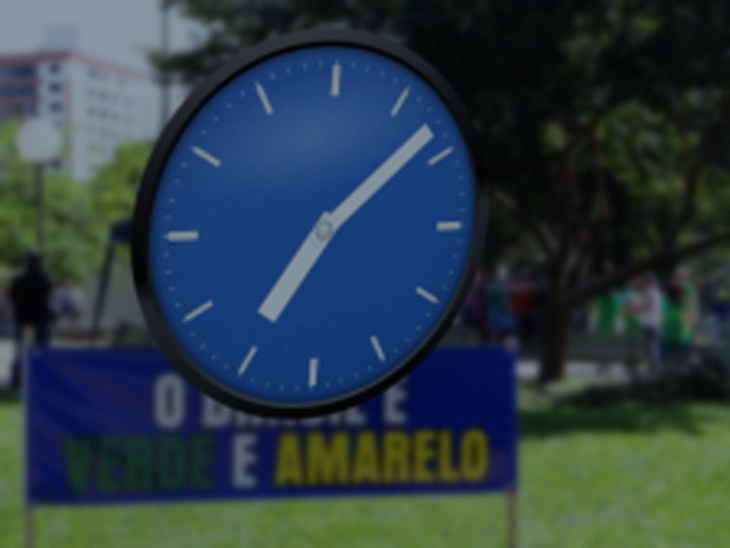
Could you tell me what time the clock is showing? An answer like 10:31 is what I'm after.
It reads 7:08
